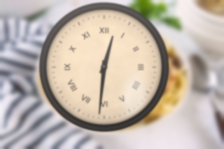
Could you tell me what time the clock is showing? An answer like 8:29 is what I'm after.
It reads 12:31
